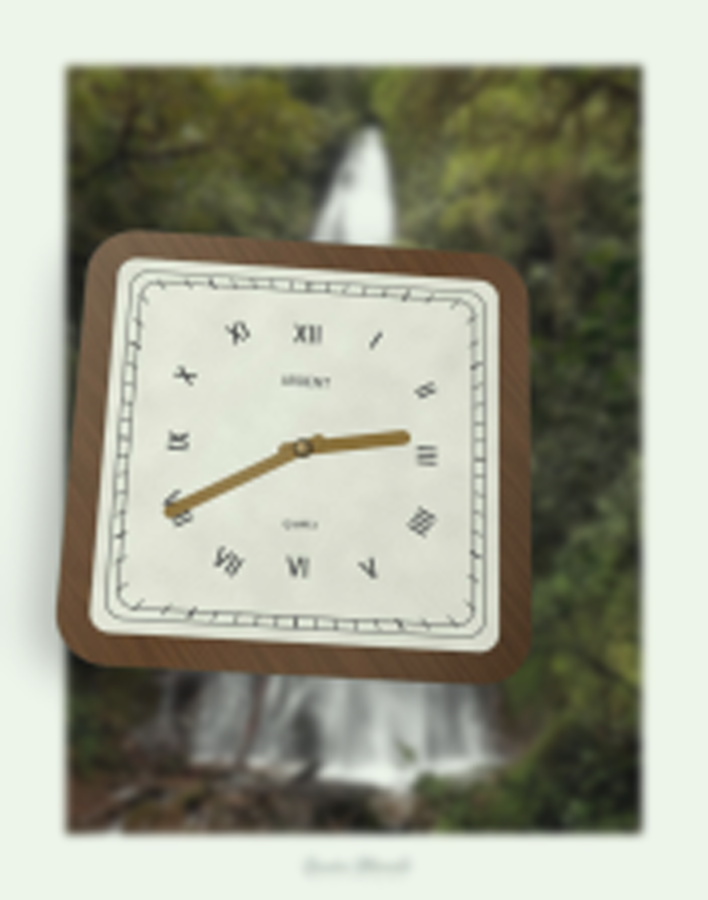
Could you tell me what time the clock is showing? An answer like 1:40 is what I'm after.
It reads 2:40
